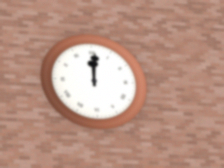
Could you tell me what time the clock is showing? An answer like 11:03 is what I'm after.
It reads 12:01
